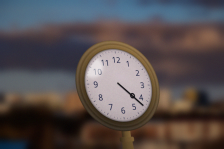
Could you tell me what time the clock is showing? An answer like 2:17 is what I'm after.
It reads 4:22
